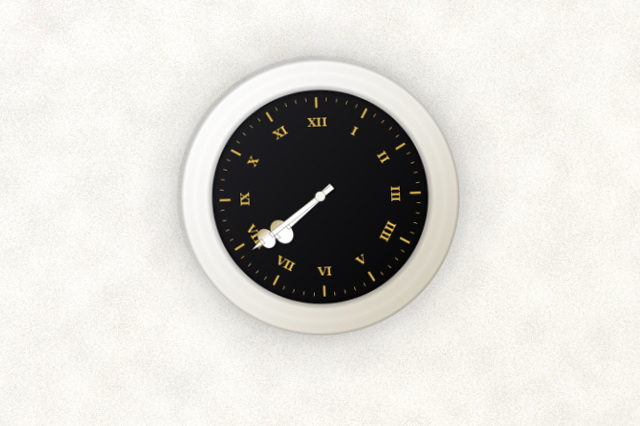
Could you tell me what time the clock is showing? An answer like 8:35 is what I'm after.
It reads 7:39
